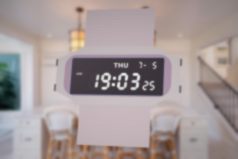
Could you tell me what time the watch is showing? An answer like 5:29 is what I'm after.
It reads 19:03
